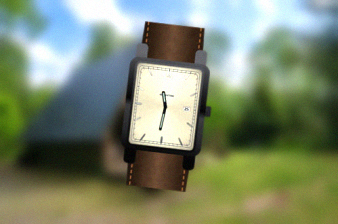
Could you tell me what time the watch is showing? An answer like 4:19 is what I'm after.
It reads 11:31
